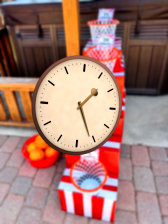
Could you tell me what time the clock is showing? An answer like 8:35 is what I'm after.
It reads 1:26
